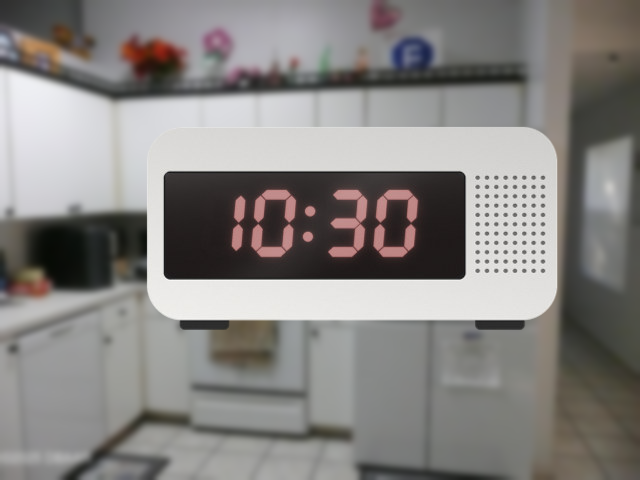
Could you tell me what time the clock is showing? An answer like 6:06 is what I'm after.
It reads 10:30
